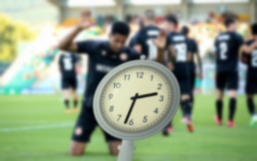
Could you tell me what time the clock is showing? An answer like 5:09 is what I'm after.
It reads 2:32
